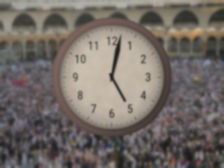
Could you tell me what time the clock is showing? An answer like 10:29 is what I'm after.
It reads 5:02
